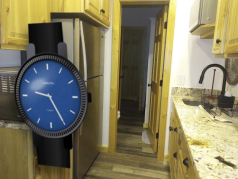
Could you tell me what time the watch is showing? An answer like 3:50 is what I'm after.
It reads 9:25
